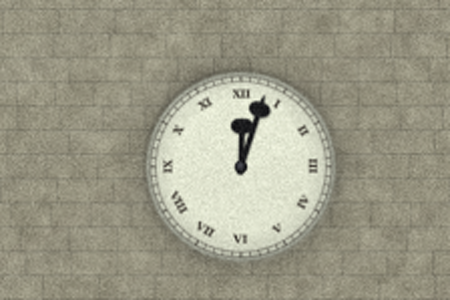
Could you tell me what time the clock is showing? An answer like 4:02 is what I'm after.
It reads 12:03
